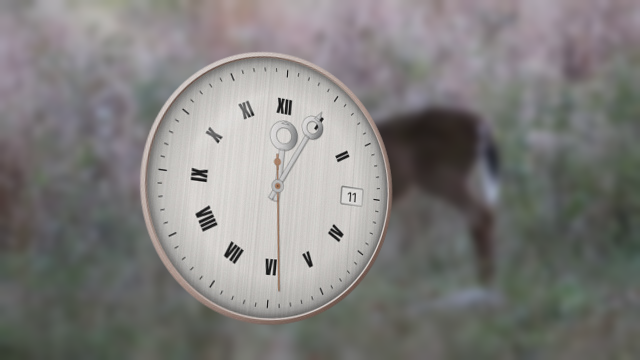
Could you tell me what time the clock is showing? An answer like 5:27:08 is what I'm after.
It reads 12:04:29
